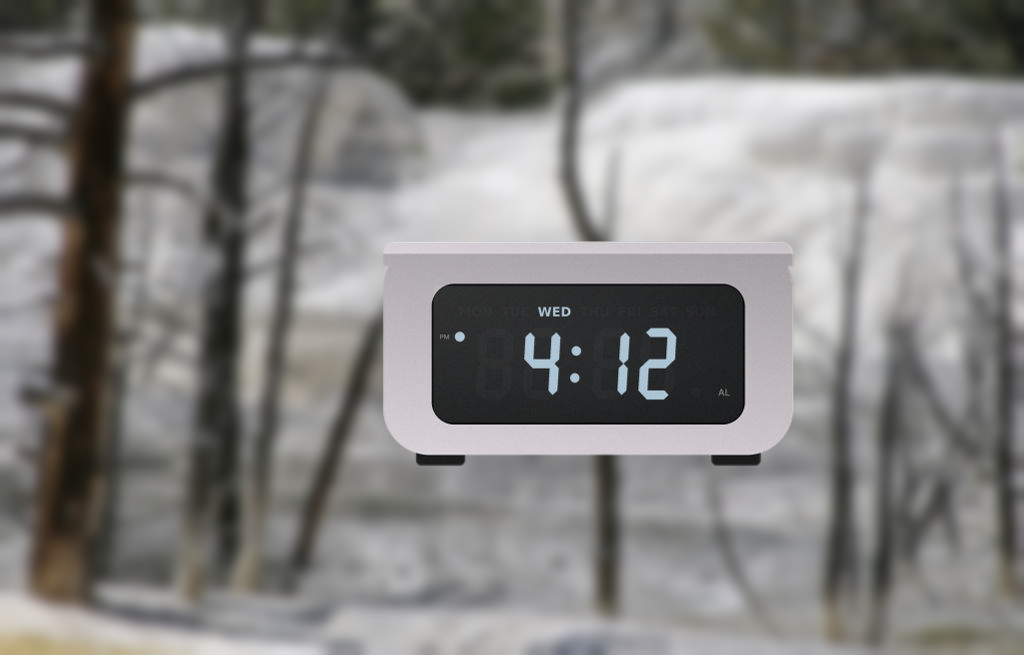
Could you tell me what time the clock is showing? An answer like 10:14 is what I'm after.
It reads 4:12
